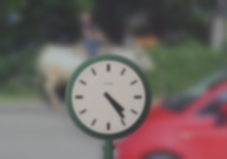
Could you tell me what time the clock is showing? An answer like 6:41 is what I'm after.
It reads 4:24
